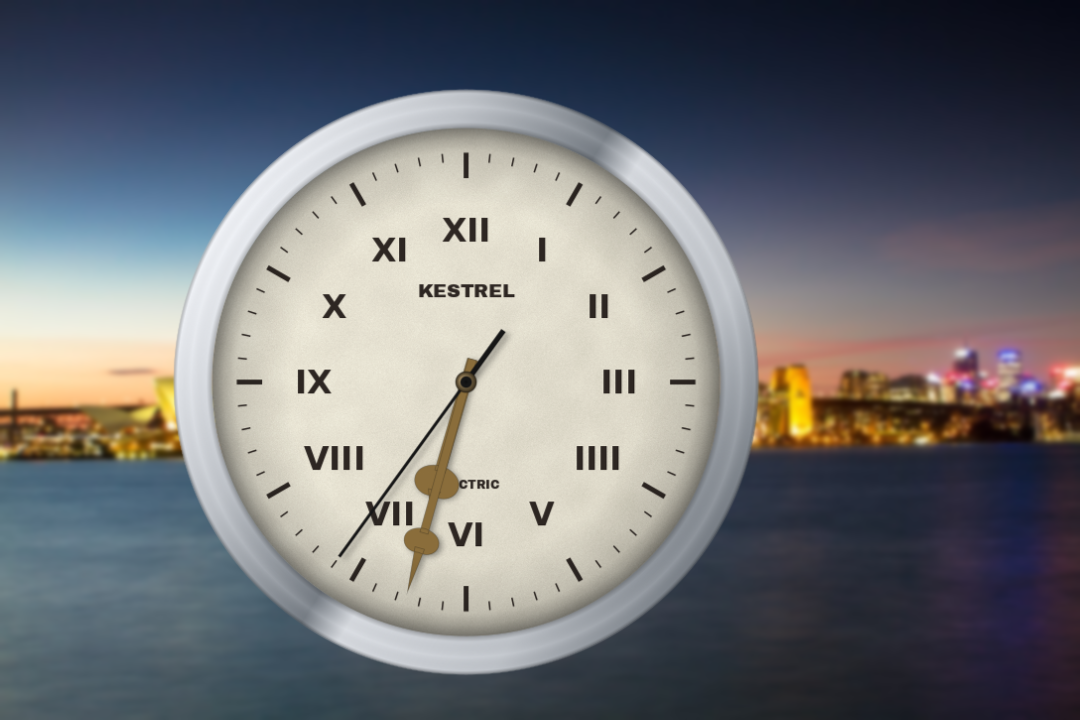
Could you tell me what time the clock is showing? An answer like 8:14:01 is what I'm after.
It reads 6:32:36
